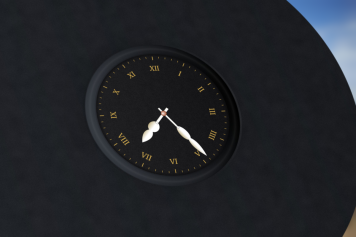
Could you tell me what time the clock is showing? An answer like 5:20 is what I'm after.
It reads 7:24
